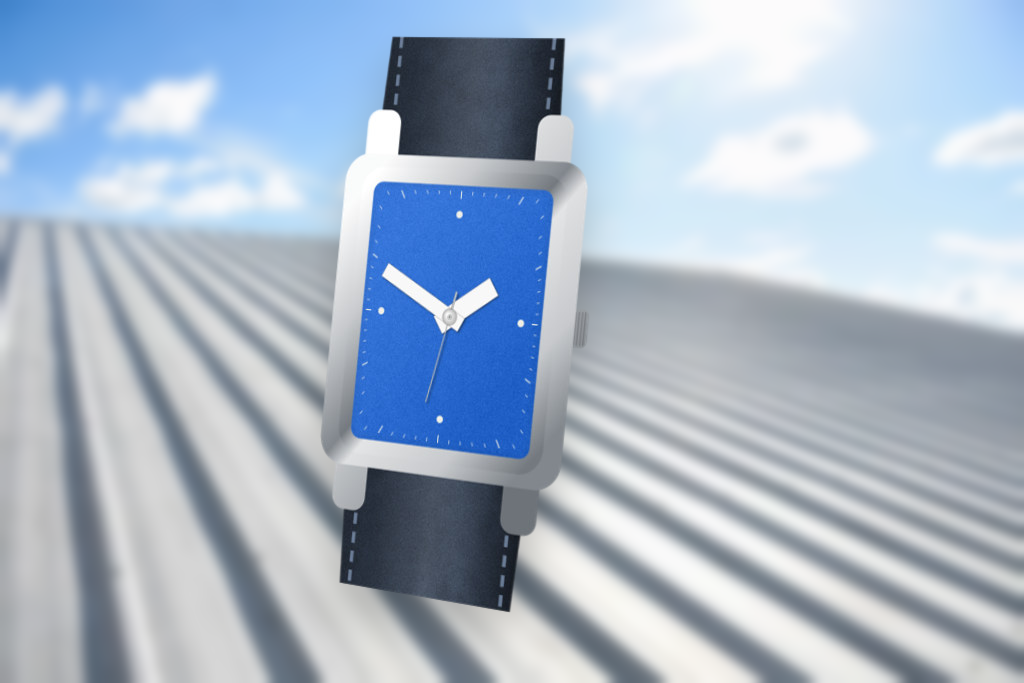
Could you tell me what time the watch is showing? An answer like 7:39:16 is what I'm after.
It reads 1:49:32
